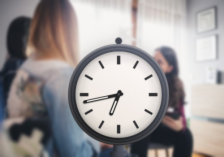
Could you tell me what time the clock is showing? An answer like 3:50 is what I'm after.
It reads 6:43
